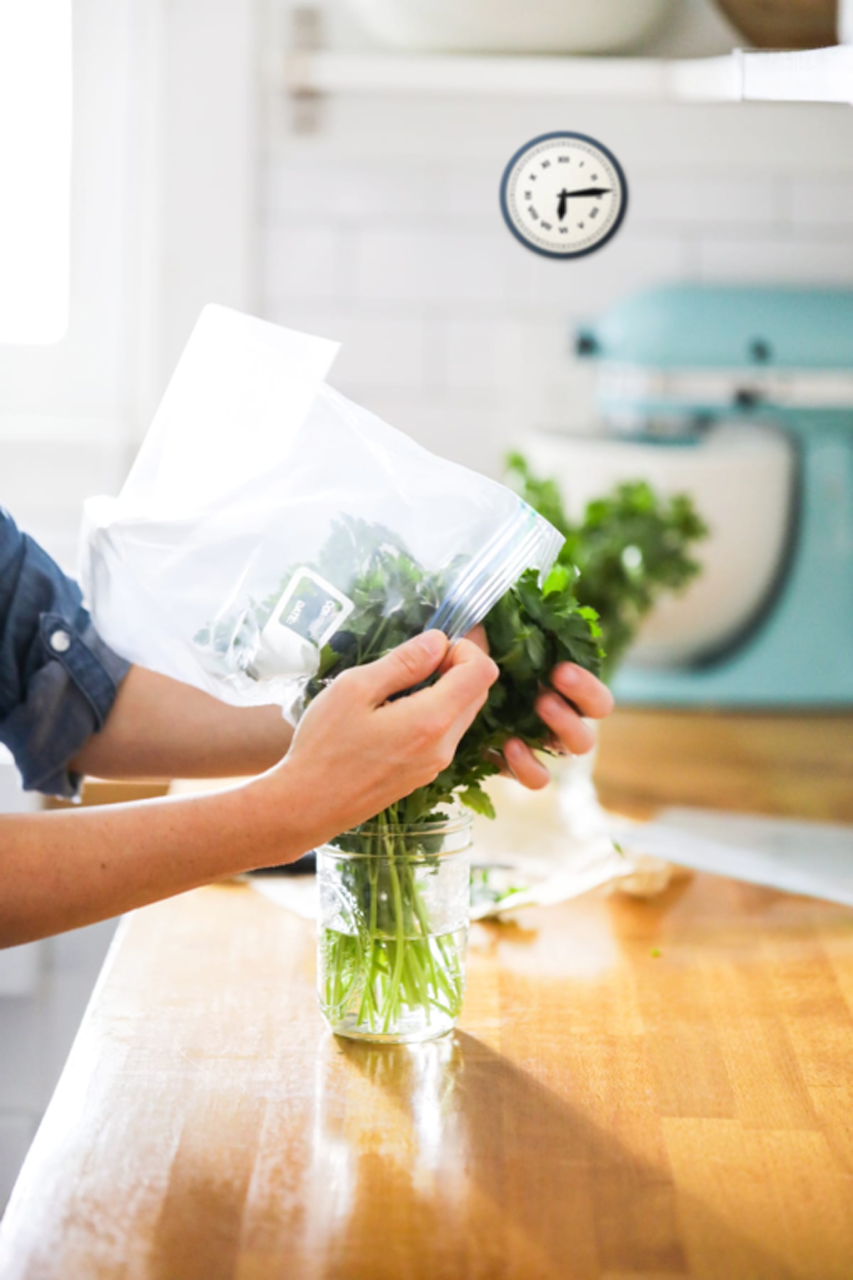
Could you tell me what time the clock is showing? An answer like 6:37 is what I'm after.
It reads 6:14
